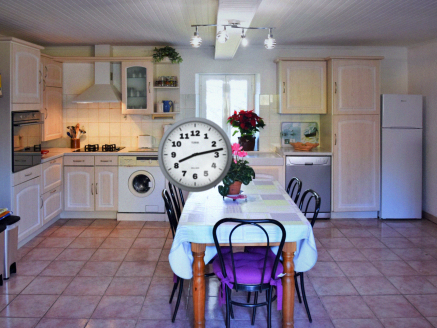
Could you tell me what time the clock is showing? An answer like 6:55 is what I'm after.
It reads 8:13
